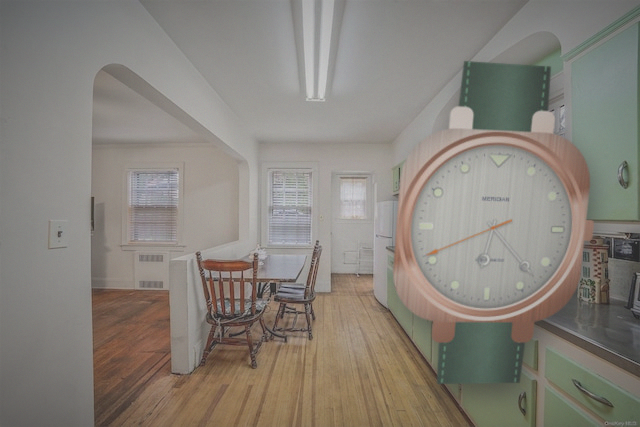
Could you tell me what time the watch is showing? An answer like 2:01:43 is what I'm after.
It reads 6:22:41
